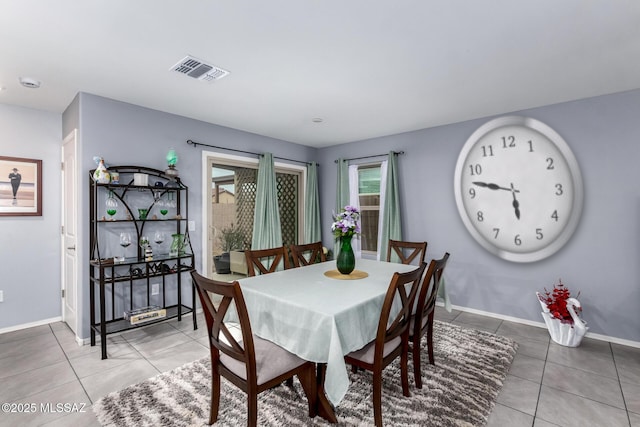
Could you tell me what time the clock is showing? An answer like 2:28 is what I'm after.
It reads 5:47
